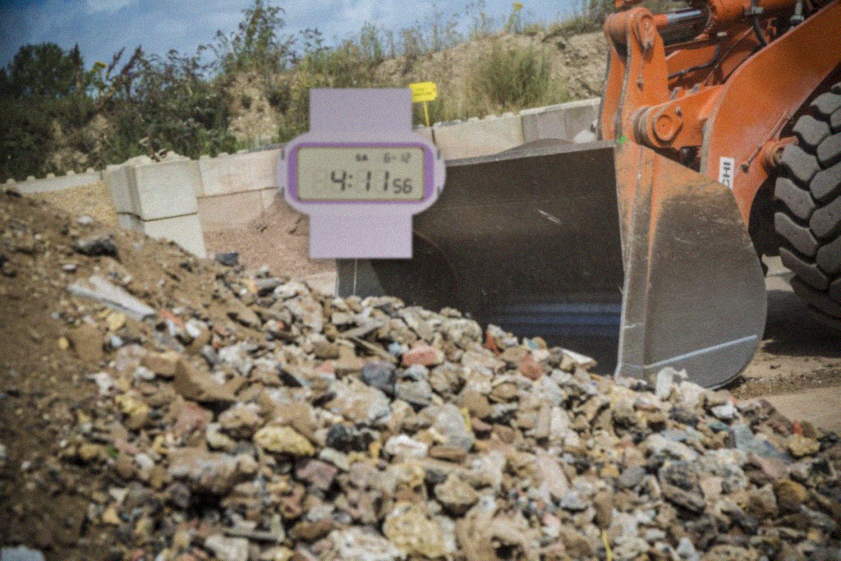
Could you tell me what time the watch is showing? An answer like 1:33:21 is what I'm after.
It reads 4:11:56
